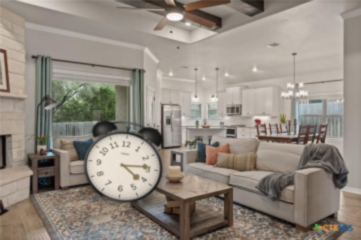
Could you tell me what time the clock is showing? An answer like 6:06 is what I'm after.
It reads 4:14
